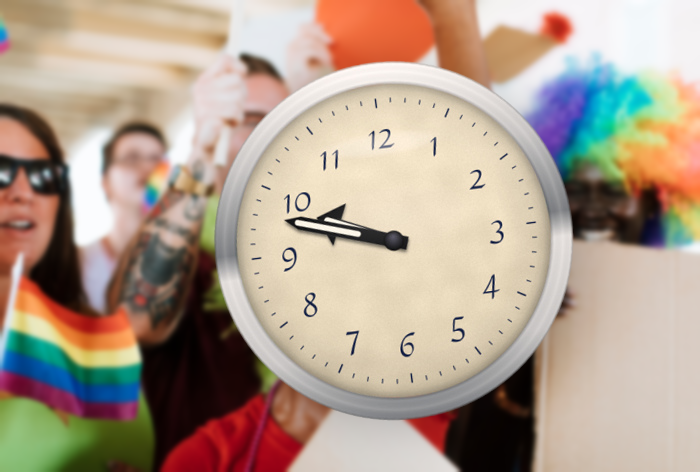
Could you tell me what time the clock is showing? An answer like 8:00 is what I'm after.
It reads 9:48
